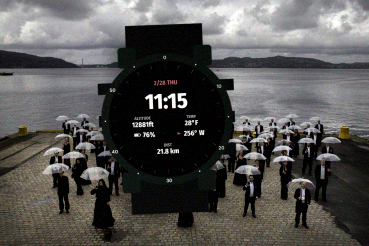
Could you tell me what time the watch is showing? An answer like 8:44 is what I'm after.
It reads 11:15
